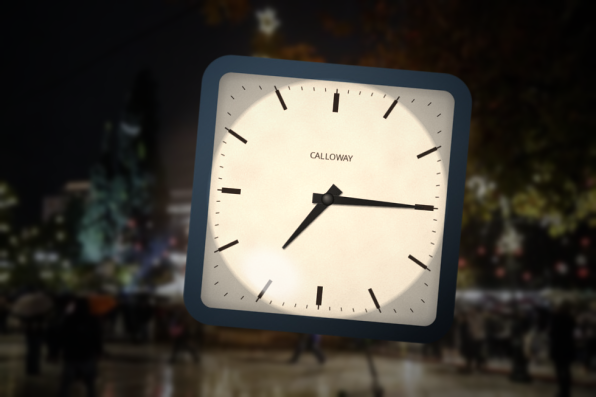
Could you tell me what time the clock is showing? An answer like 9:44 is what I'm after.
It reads 7:15
